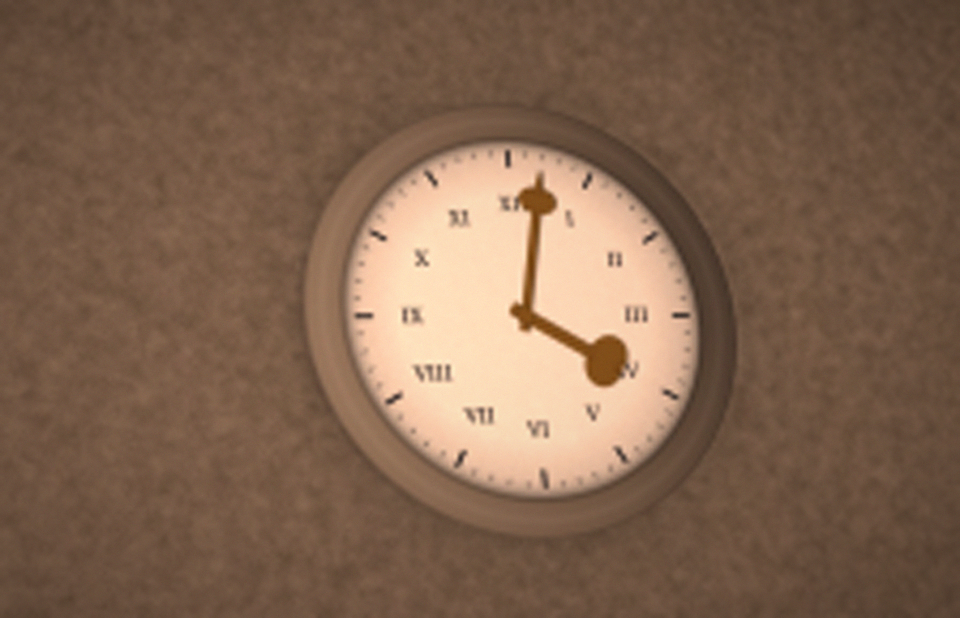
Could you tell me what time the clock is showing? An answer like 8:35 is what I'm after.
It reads 4:02
